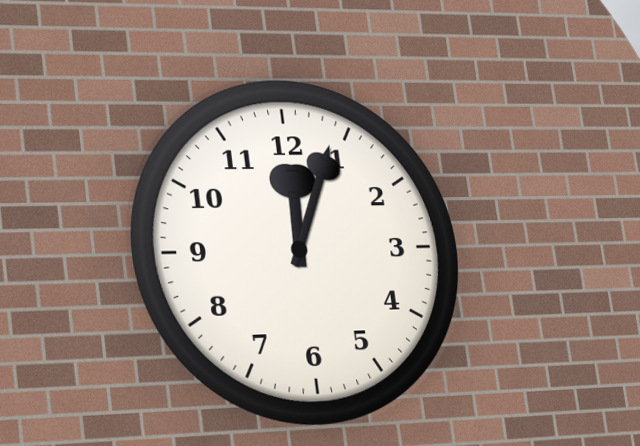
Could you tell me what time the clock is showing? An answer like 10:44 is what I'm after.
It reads 12:04
